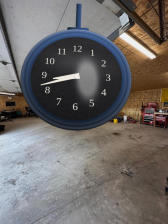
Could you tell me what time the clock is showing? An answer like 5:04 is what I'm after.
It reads 8:42
